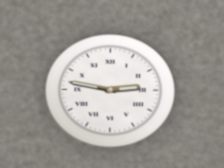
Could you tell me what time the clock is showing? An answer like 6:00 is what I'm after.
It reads 2:47
